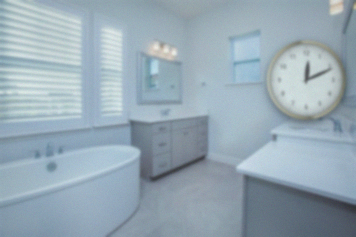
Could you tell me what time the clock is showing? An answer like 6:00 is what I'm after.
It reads 12:11
